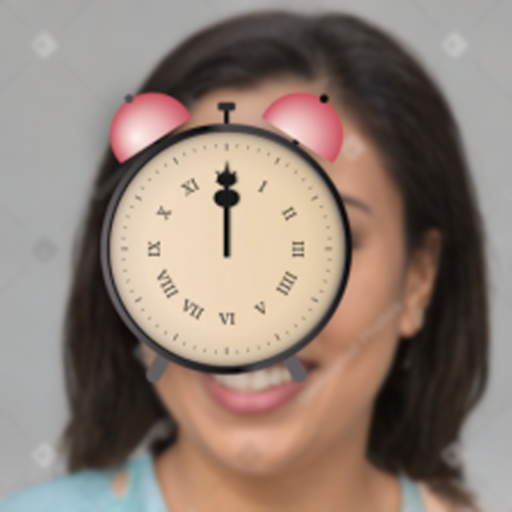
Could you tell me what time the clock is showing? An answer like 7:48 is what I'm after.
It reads 12:00
